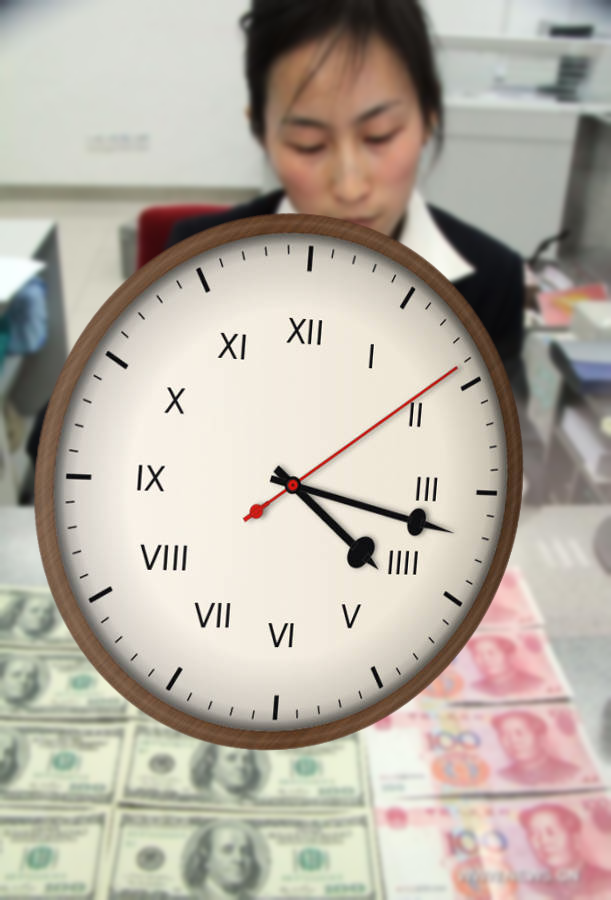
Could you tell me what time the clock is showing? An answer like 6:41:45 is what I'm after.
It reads 4:17:09
